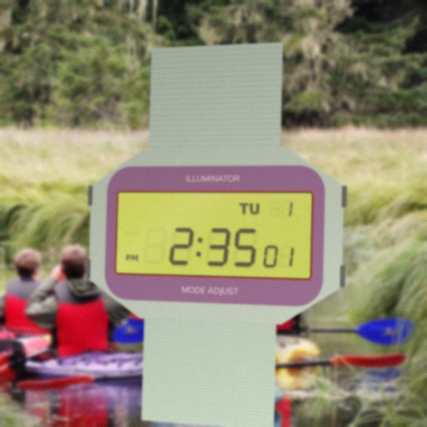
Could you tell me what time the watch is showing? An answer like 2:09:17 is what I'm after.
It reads 2:35:01
